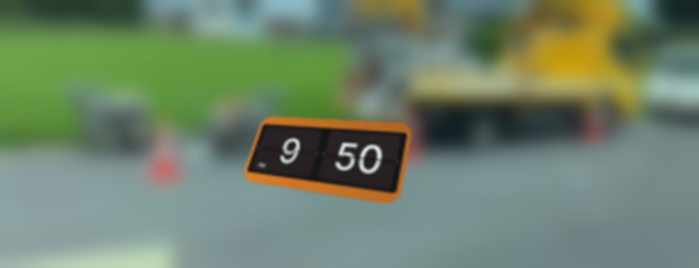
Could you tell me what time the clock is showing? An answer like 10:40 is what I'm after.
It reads 9:50
